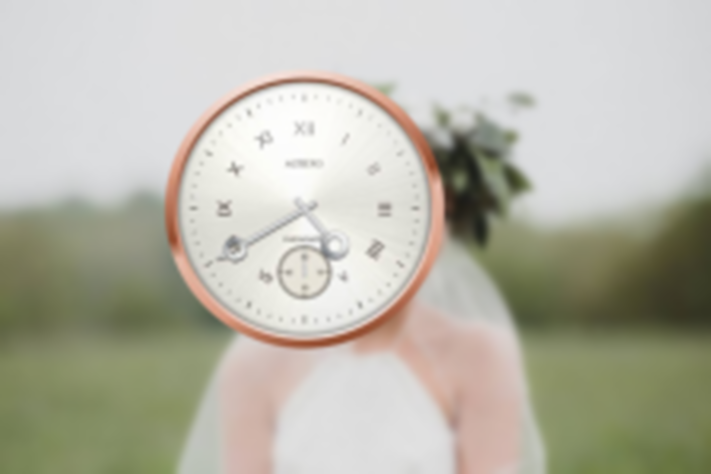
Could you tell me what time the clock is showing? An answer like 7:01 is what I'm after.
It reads 4:40
